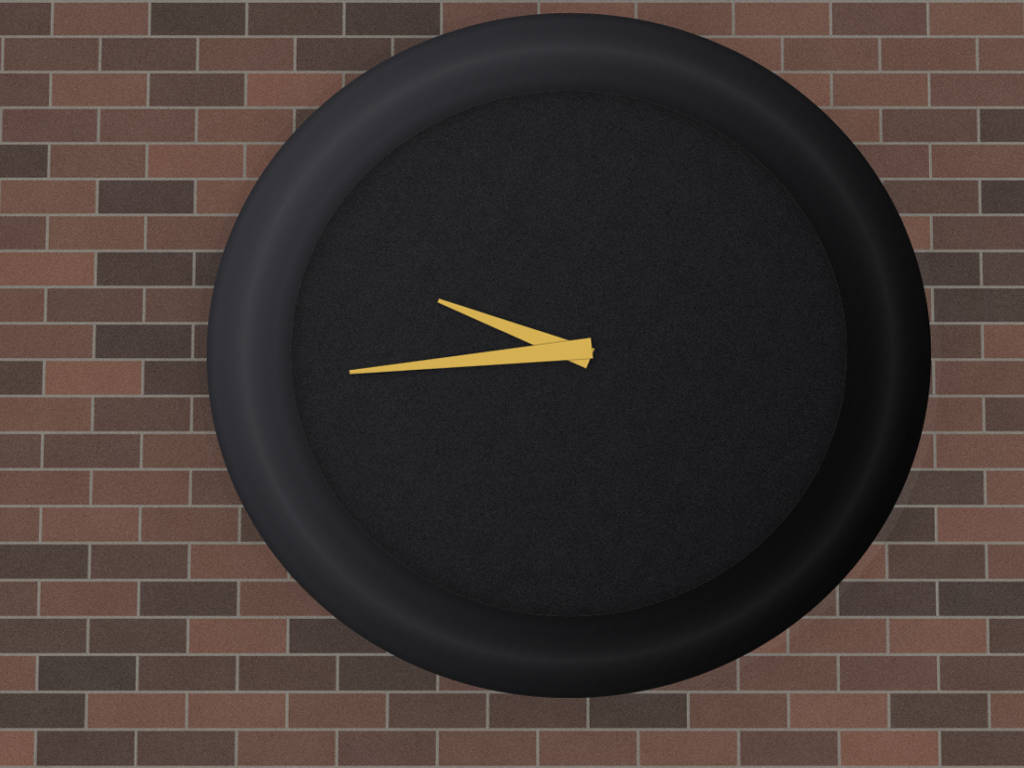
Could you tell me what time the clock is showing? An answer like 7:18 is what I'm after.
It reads 9:44
